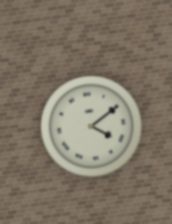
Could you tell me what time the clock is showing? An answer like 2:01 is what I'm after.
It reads 4:10
